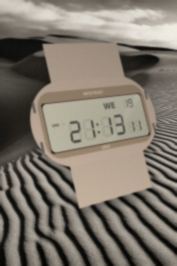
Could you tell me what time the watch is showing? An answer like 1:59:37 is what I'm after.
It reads 21:13:11
